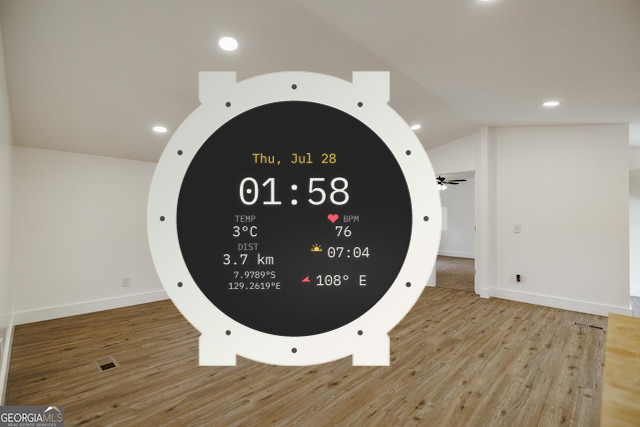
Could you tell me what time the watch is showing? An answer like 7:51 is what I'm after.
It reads 1:58
